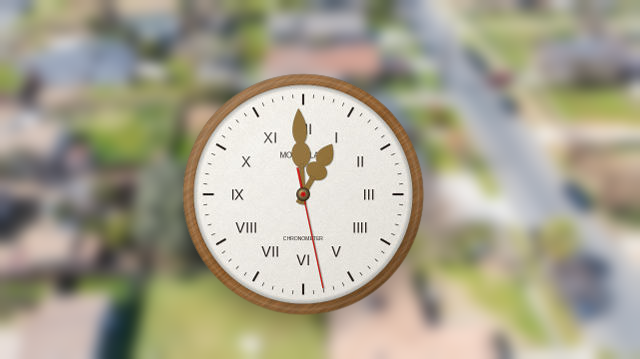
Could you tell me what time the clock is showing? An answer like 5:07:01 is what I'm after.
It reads 12:59:28
